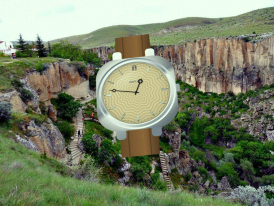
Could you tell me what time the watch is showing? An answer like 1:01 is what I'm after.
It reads 12:47
